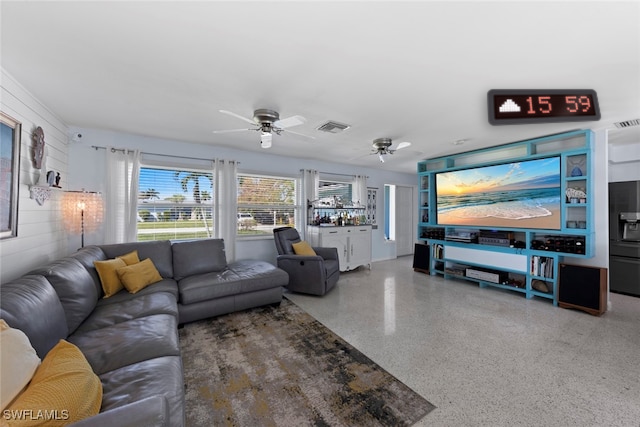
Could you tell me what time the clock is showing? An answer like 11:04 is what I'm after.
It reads 15:59
